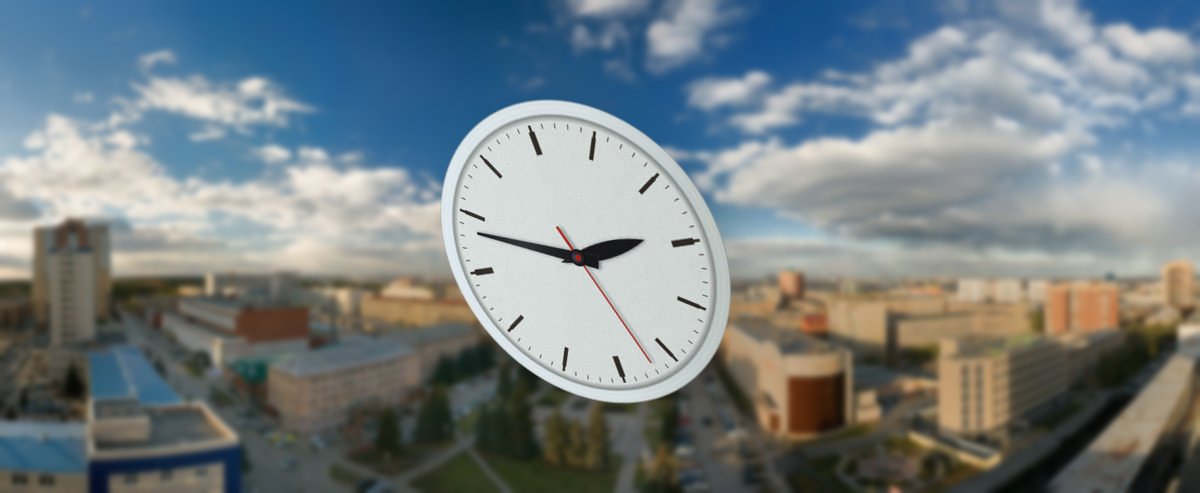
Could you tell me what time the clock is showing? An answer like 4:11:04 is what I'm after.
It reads 2:48:27
